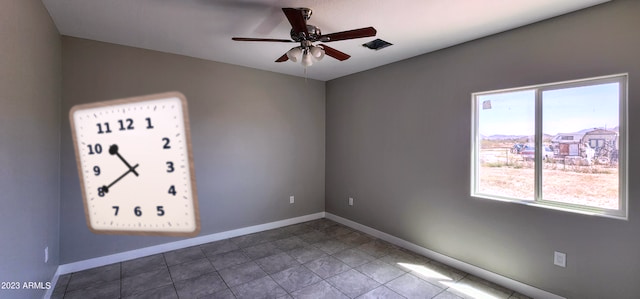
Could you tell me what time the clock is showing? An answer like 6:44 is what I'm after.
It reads 10:40
